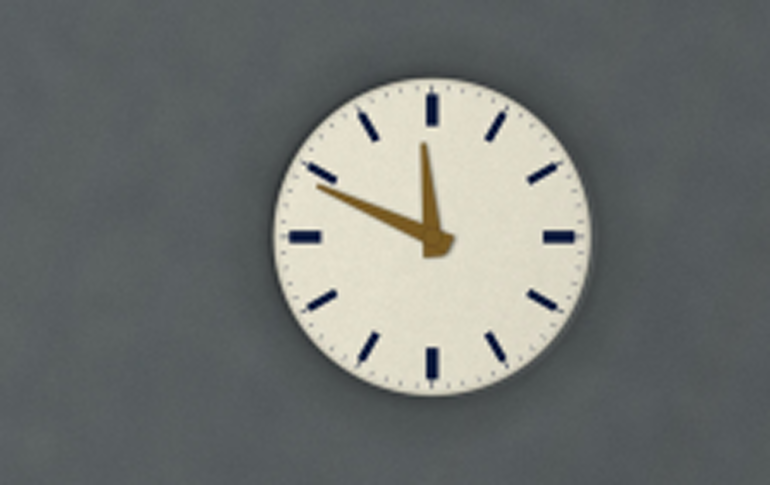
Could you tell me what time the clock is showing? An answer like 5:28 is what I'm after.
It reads 11:49
